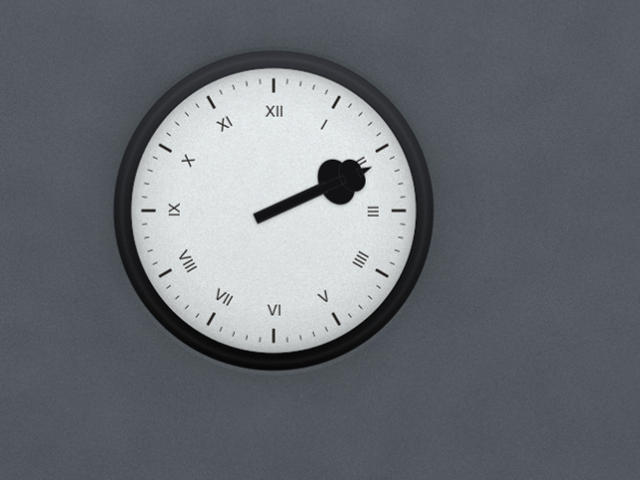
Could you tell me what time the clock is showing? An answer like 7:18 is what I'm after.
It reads 2:11
